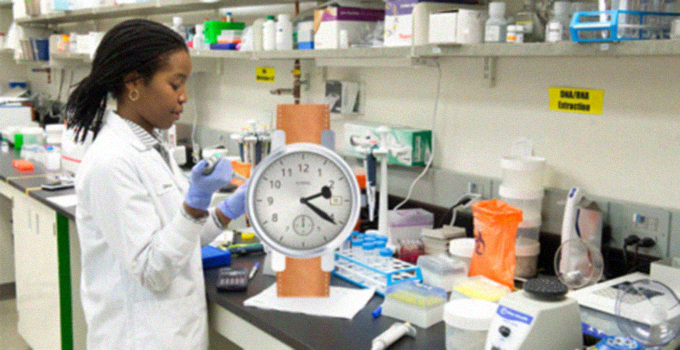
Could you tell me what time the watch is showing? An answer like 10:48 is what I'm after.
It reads 2:21
